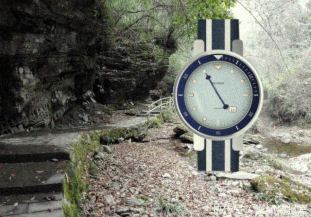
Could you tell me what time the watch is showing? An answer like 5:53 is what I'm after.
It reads 4:55
